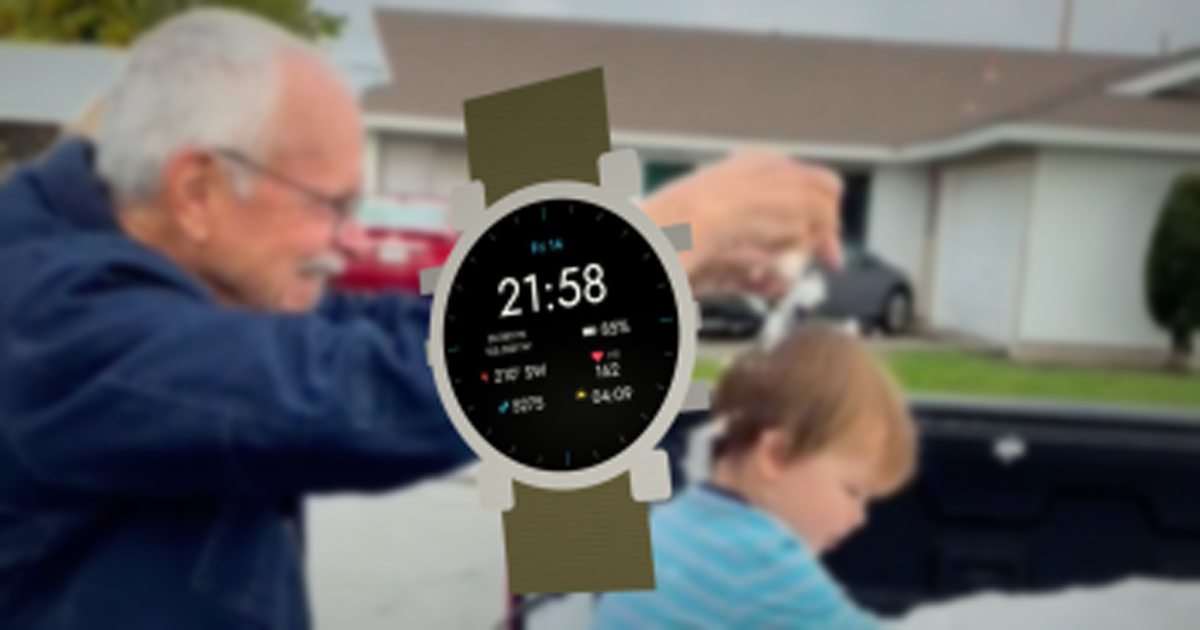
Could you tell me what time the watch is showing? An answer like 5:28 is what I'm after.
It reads 21:58
